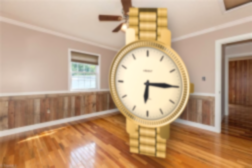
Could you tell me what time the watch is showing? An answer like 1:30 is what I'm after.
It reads 6:15
